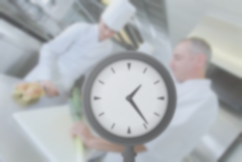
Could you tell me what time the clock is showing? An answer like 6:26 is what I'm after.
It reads 1:24
